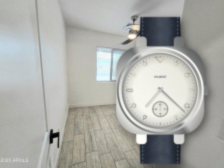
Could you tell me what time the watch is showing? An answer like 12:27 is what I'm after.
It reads 7:22
